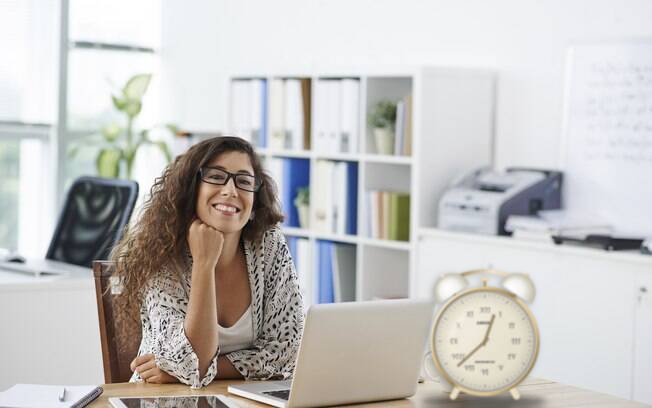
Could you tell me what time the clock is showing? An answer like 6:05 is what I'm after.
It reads 12:38
